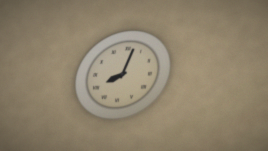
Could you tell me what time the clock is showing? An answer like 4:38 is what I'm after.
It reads 8:02
